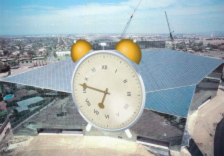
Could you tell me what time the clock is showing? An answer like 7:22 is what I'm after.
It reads 6:47
